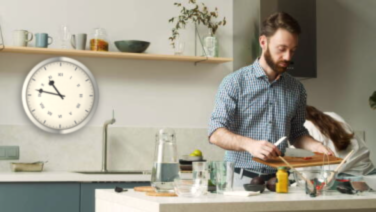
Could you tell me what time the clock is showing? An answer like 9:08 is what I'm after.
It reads 10:47
